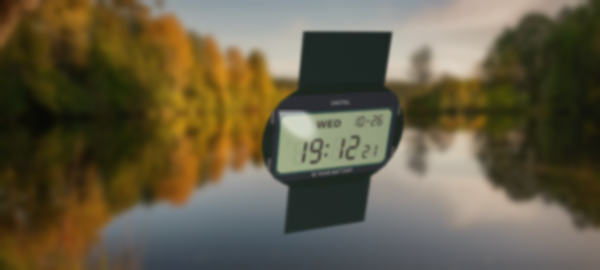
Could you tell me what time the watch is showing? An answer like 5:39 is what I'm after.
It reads 19:12
